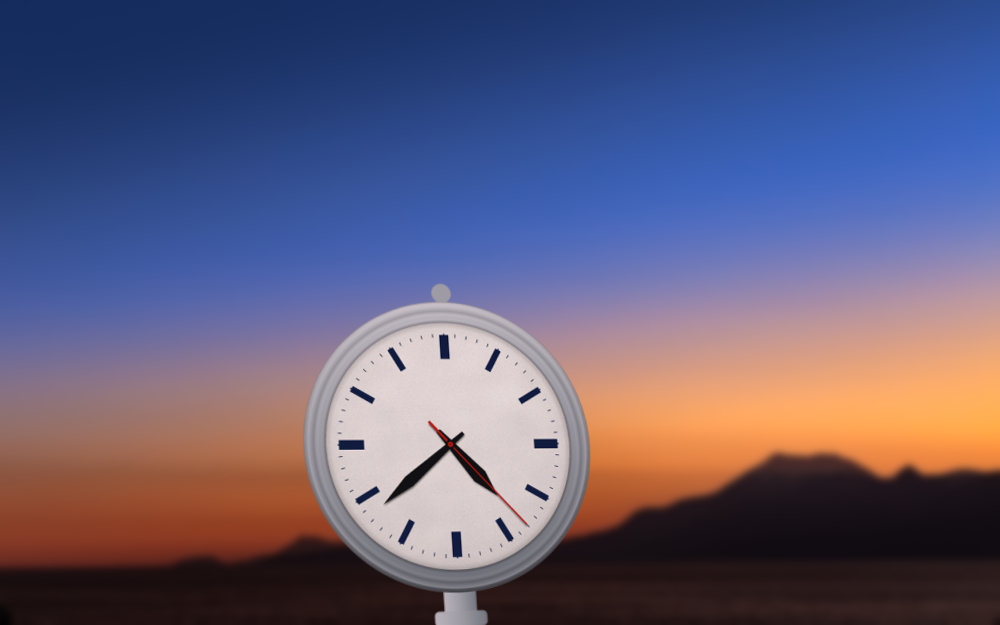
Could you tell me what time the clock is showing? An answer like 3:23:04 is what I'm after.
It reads 4:38:23
